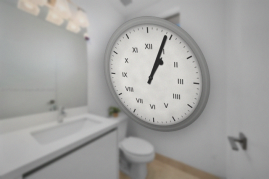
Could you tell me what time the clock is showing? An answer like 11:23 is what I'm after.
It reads 1:04
